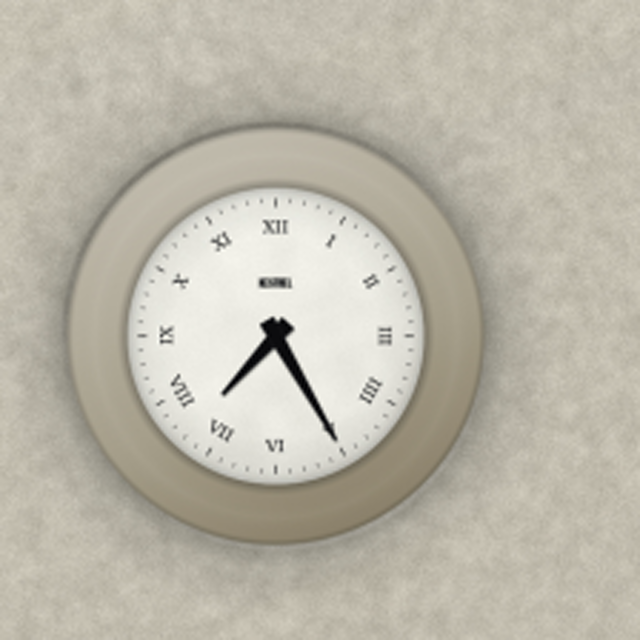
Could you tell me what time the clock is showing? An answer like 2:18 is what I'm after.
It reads 7:25
